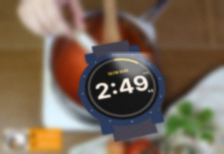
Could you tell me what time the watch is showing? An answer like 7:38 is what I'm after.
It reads 2:49
